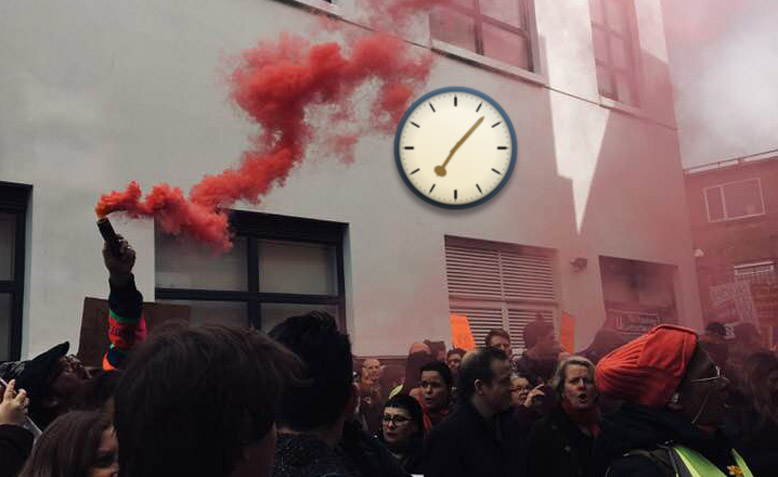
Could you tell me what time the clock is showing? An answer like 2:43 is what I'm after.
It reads 7:07
